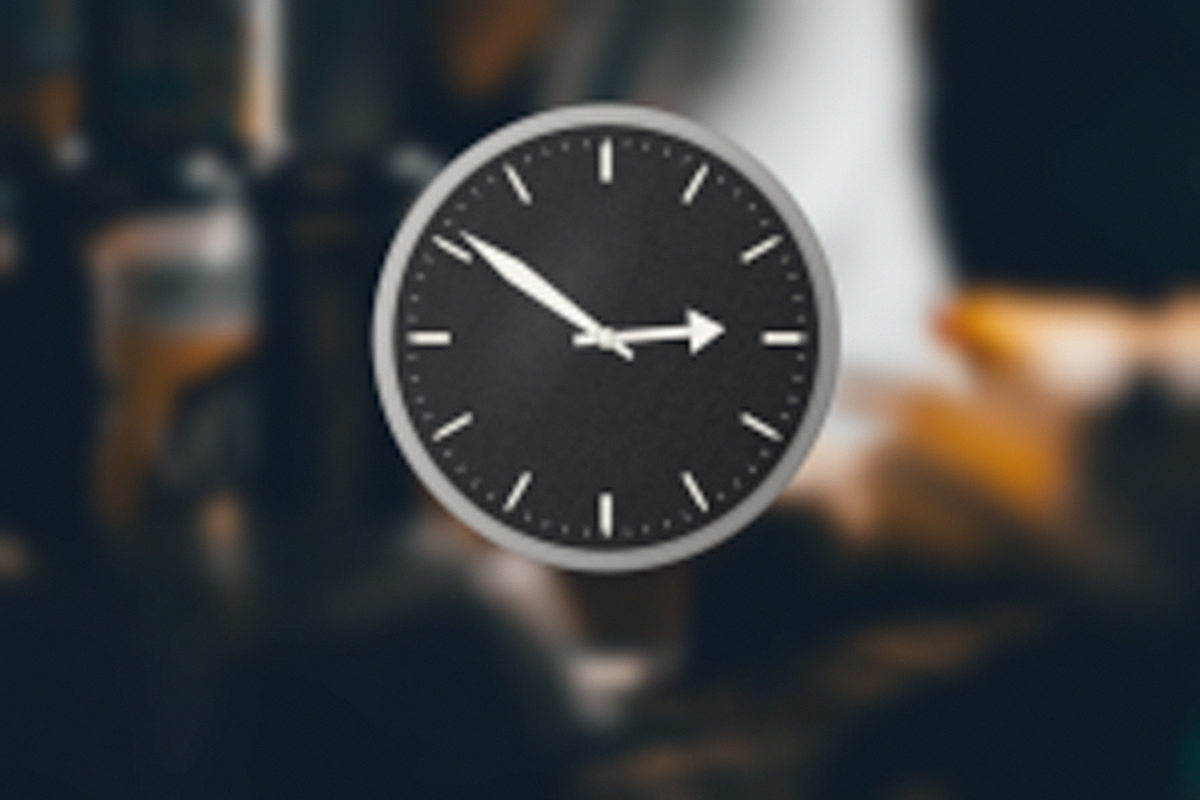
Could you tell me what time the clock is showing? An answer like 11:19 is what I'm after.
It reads 2:51
